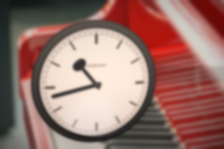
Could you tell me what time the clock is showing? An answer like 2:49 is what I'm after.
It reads 10:43
